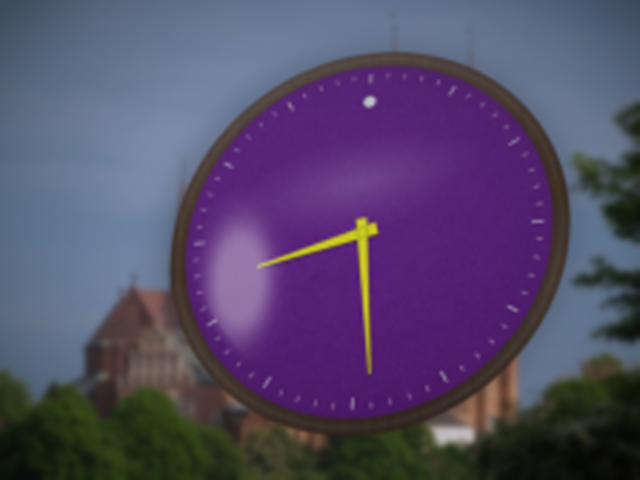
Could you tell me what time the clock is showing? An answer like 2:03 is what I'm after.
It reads 8:29
